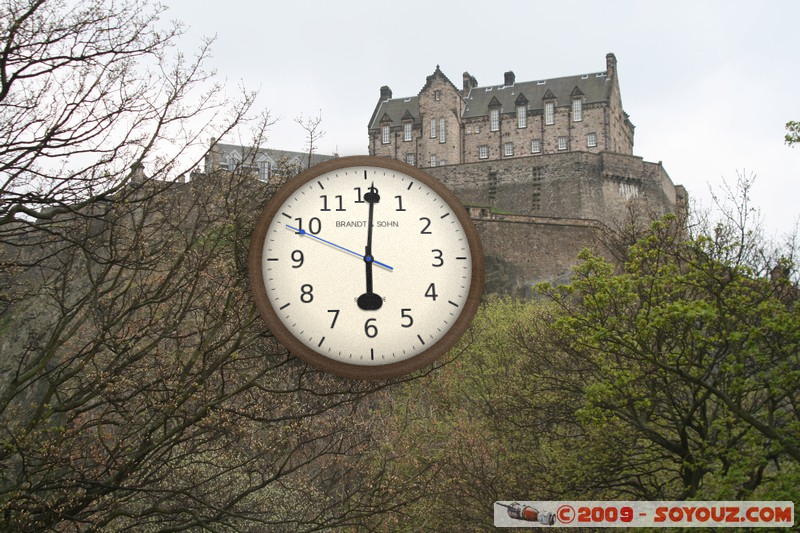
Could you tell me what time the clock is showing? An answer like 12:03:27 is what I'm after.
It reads 6:00:49
